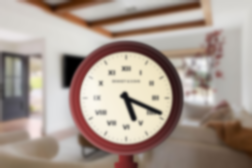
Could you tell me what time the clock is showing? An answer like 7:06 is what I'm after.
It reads 5:19
